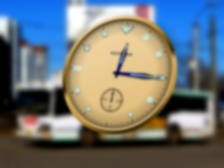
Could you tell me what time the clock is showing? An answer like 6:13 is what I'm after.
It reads 12:15
